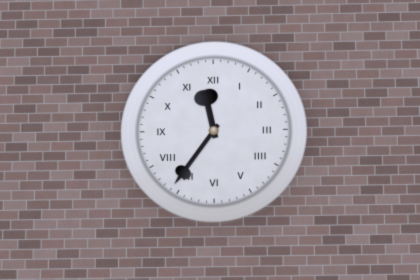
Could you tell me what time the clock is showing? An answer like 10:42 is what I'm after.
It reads 11:36
